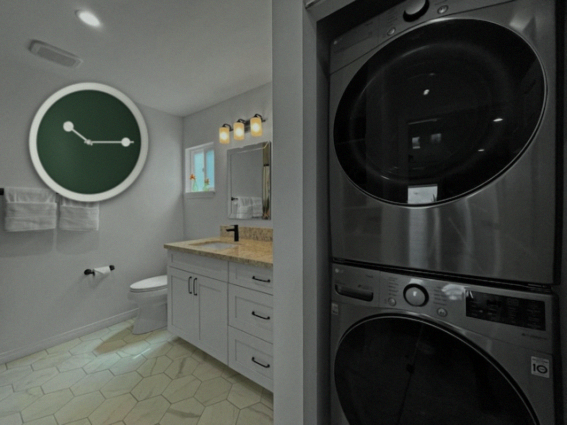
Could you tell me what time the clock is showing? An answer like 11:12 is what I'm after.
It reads 10:15
